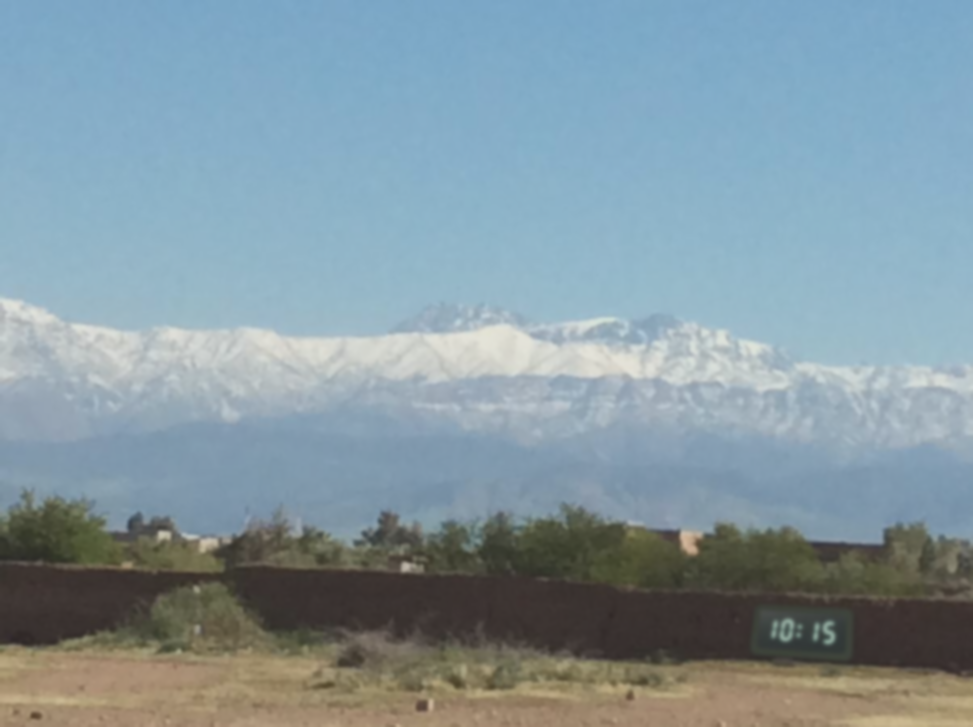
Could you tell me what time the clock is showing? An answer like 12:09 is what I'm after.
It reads 10:15
